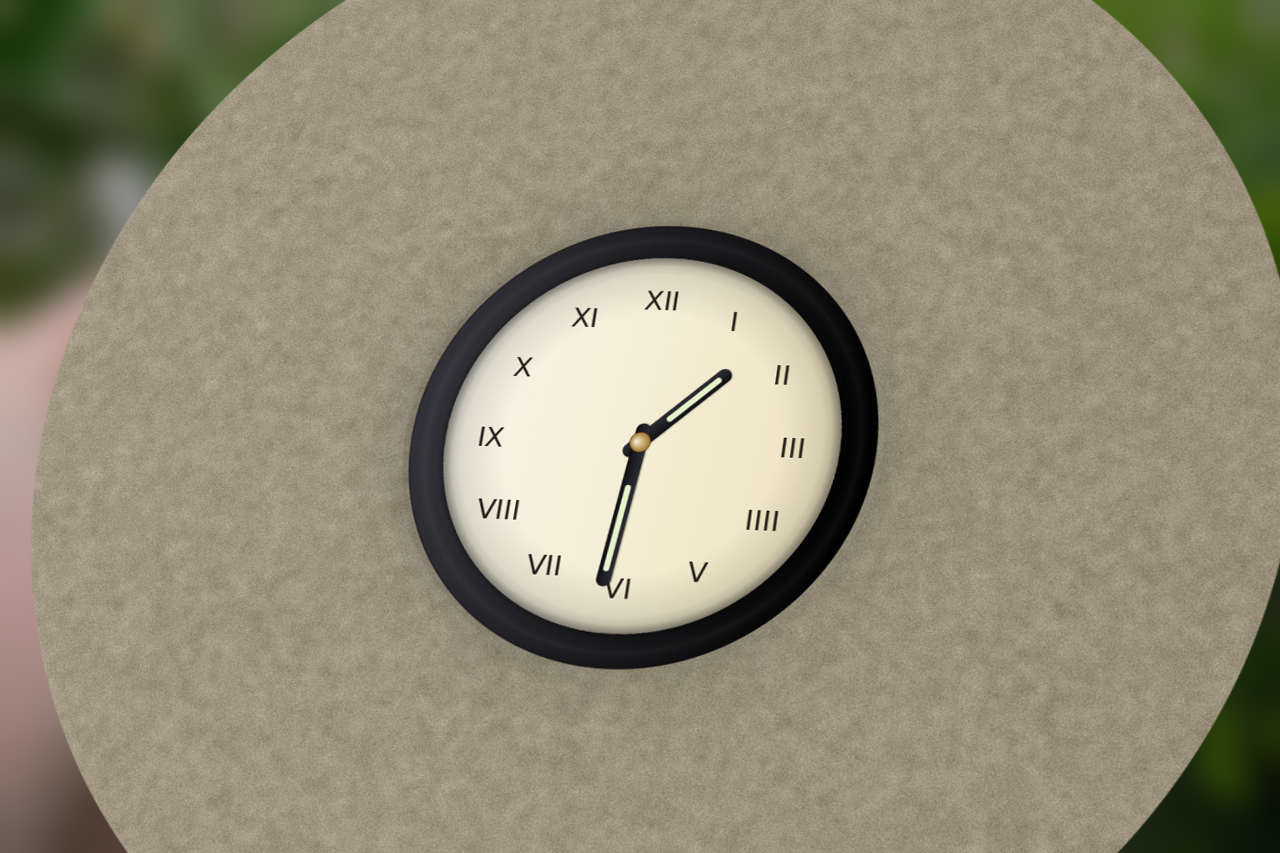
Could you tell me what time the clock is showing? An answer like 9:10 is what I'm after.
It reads 1:31
